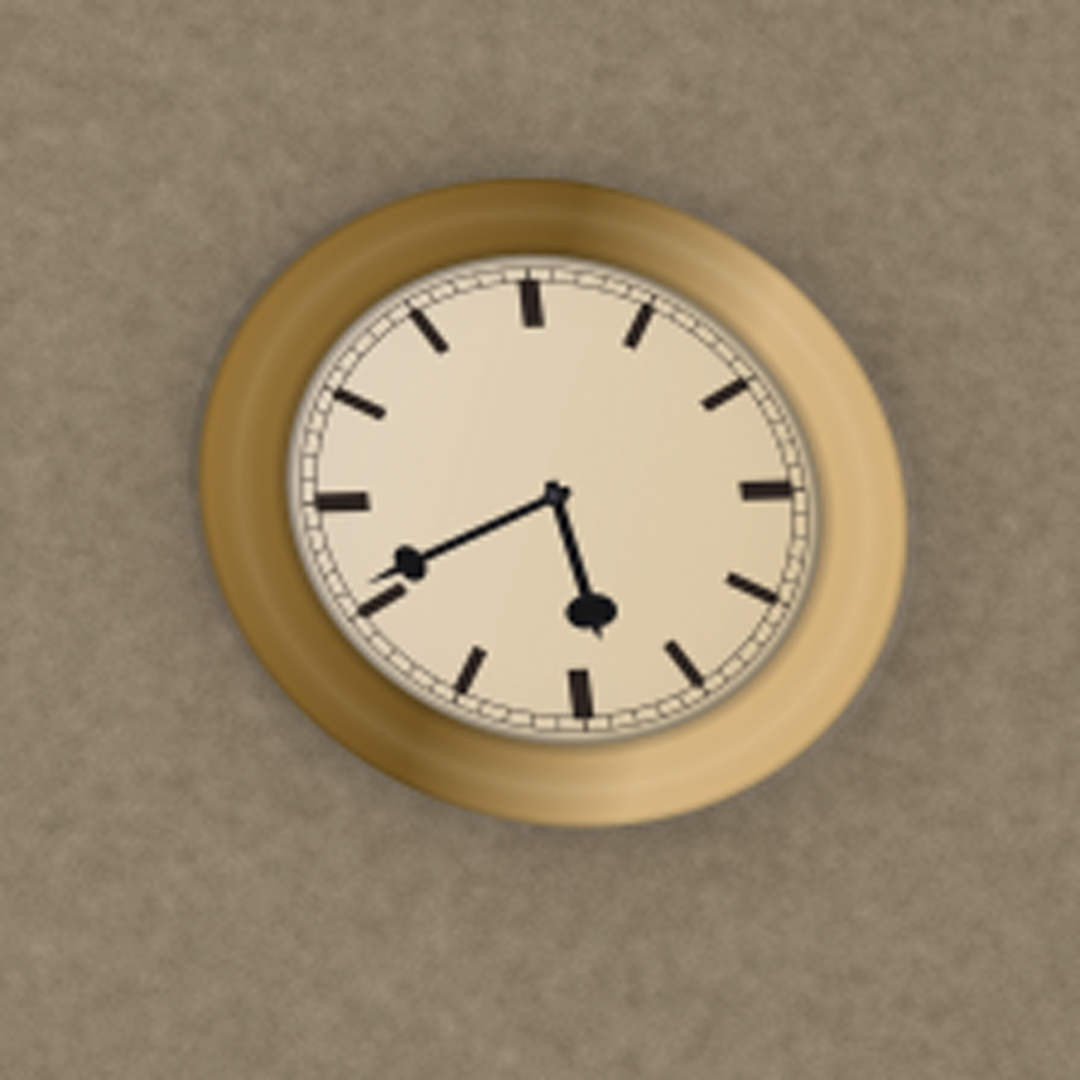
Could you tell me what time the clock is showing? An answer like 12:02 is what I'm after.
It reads 5:41
